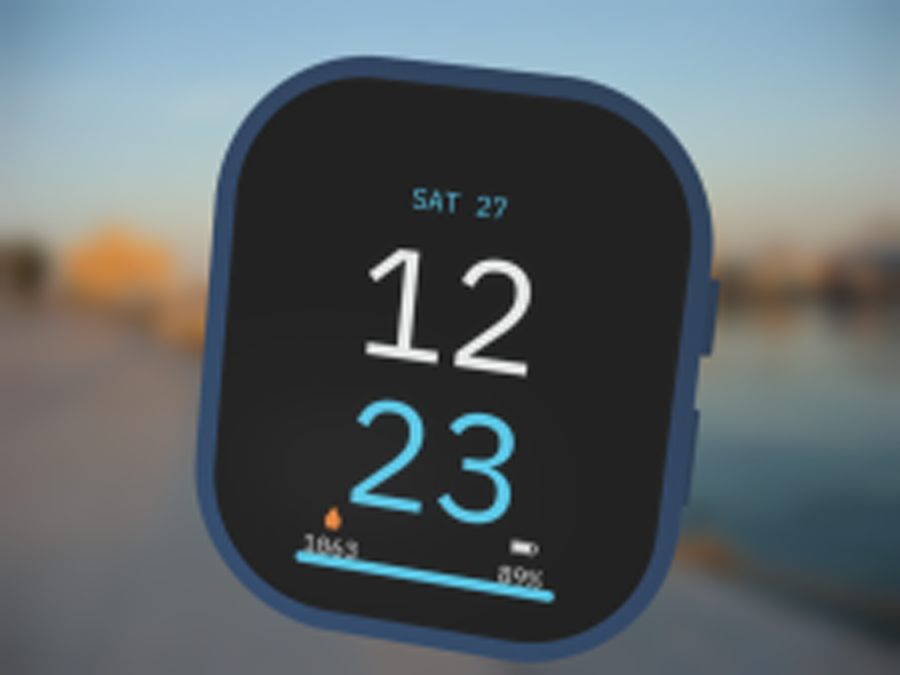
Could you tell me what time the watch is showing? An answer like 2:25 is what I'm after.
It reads 12:23
